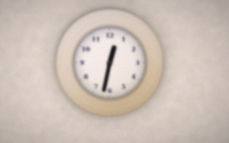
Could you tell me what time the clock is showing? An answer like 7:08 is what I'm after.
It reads 12:32
